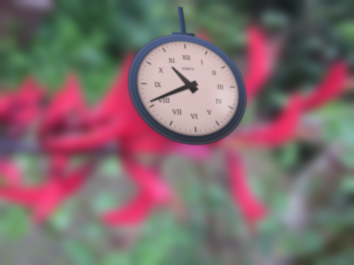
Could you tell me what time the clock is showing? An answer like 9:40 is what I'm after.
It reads 10:41
